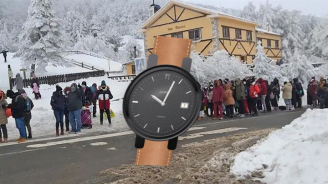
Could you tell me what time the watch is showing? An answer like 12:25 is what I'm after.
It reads 10:03
